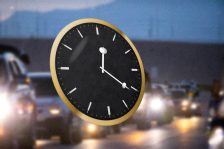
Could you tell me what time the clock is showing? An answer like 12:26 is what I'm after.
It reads 12:21
